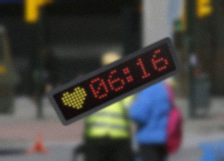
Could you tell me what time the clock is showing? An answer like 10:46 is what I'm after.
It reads 6:16
